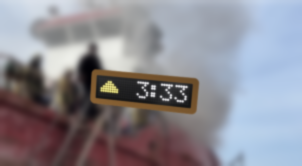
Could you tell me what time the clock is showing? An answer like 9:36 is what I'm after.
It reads 3:33
